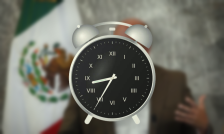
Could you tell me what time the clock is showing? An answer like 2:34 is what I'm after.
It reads 8:35
